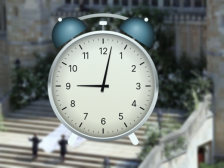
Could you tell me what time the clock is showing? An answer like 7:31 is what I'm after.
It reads 9:02
